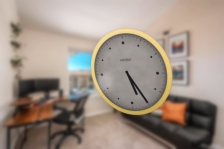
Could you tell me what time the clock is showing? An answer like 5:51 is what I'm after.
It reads 5:25
